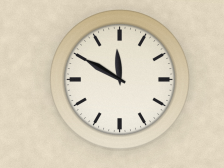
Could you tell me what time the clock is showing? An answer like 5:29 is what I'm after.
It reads 11:50
